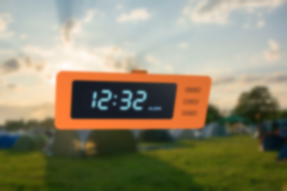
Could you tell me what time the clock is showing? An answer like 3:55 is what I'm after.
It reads 12:32
